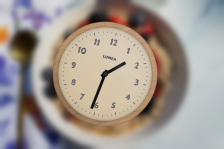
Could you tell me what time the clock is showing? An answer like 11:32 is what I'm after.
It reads 1:31
